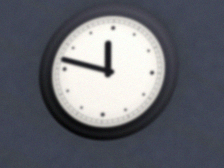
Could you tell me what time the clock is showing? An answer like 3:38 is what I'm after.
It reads 11:47
